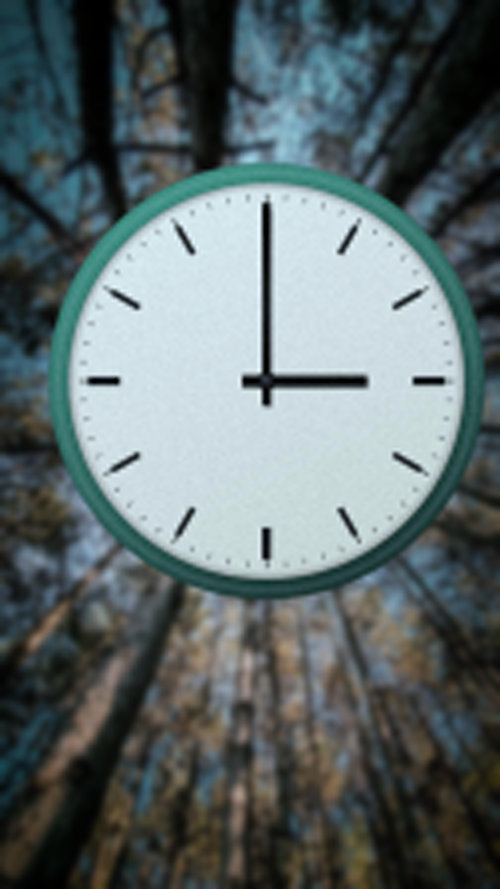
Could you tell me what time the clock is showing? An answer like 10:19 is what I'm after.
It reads 3:00
